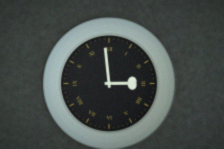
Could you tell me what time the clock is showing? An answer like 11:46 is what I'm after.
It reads 2:59
